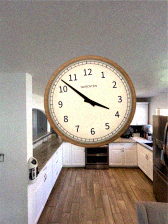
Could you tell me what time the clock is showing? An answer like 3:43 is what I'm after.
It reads 3:52
